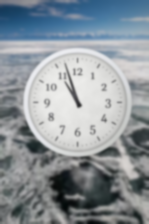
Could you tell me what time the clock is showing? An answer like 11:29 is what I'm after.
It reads 10:57
